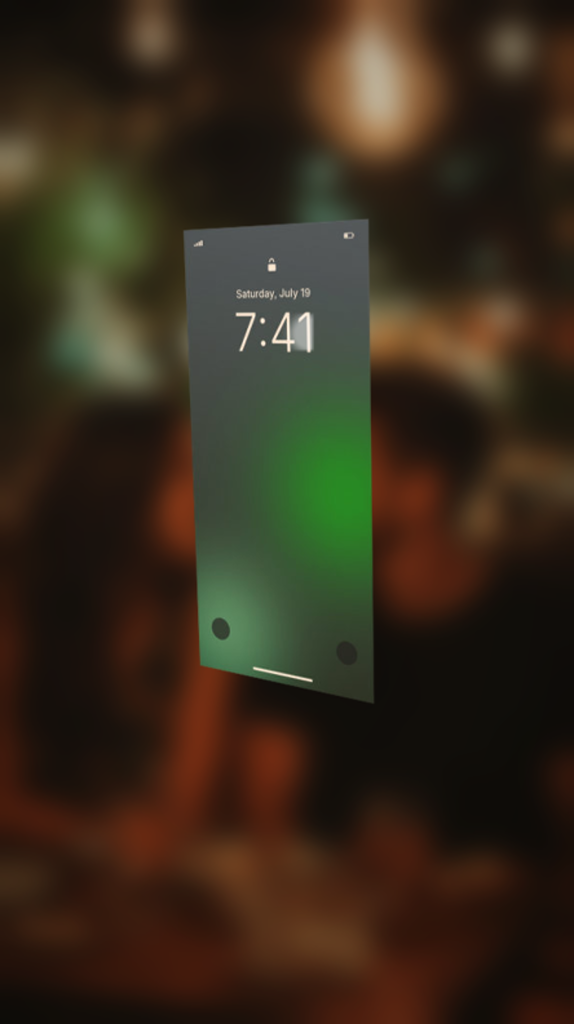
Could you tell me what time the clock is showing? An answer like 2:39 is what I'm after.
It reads 7:41
